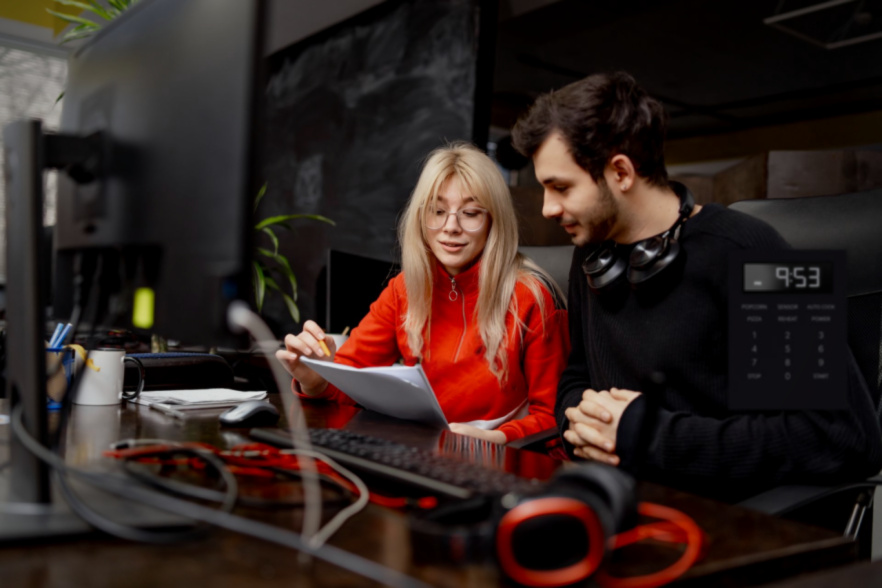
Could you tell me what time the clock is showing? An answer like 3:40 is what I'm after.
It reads 9:53
